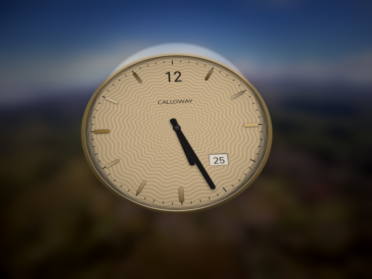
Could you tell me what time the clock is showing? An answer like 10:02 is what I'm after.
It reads 5:26
